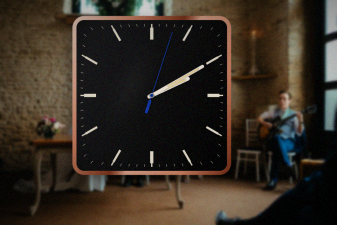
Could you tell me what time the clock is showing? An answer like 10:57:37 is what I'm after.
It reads 2:10:03
